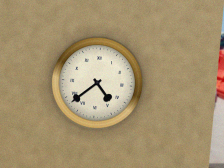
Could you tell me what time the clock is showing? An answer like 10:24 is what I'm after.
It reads 4:38
